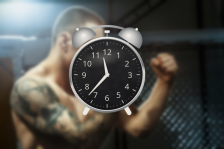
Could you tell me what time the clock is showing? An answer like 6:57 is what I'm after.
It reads 11:37
